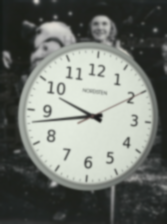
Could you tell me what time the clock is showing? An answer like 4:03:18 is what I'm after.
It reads 9:43:10
